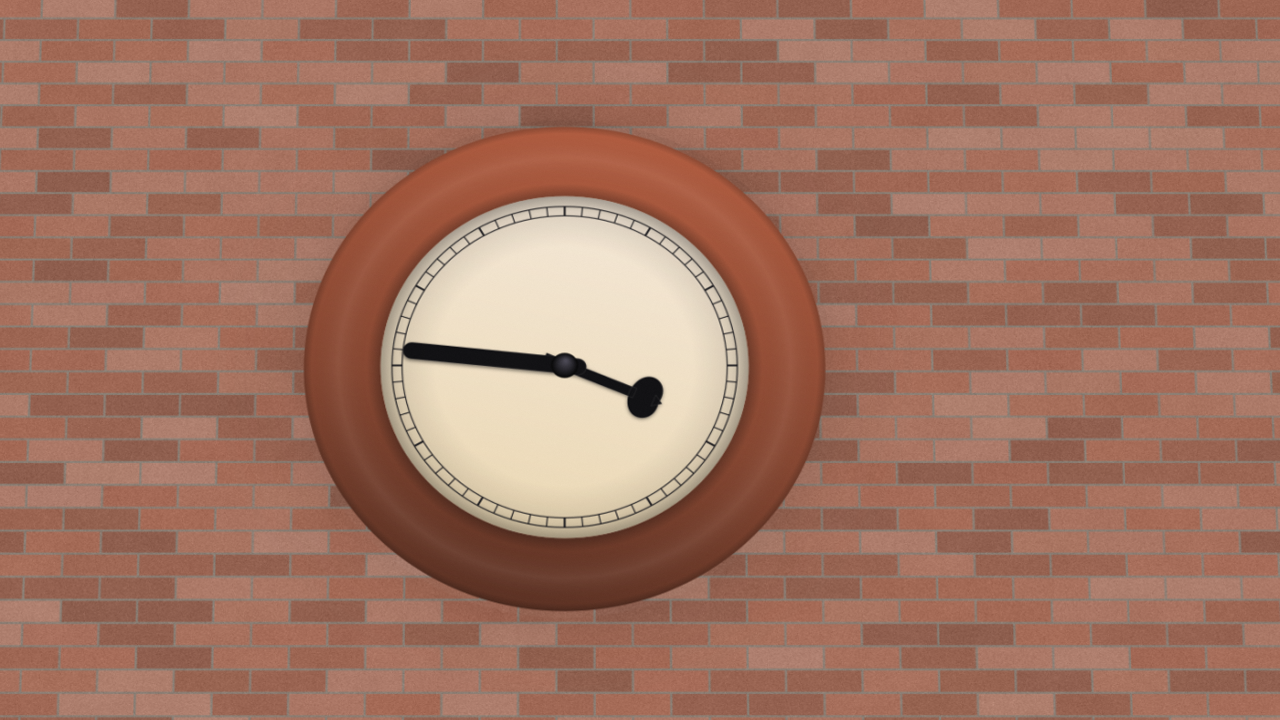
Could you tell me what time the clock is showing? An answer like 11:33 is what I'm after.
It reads 3:46
